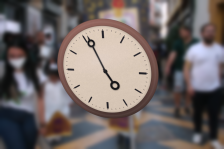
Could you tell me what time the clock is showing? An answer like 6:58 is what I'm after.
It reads 4:56
